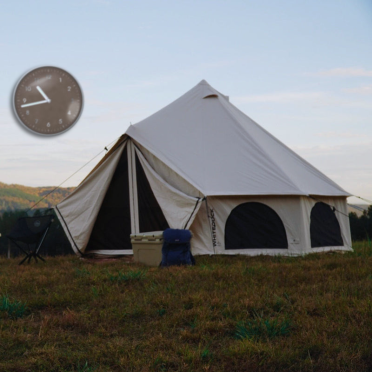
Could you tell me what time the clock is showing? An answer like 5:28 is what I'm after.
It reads 10:43
